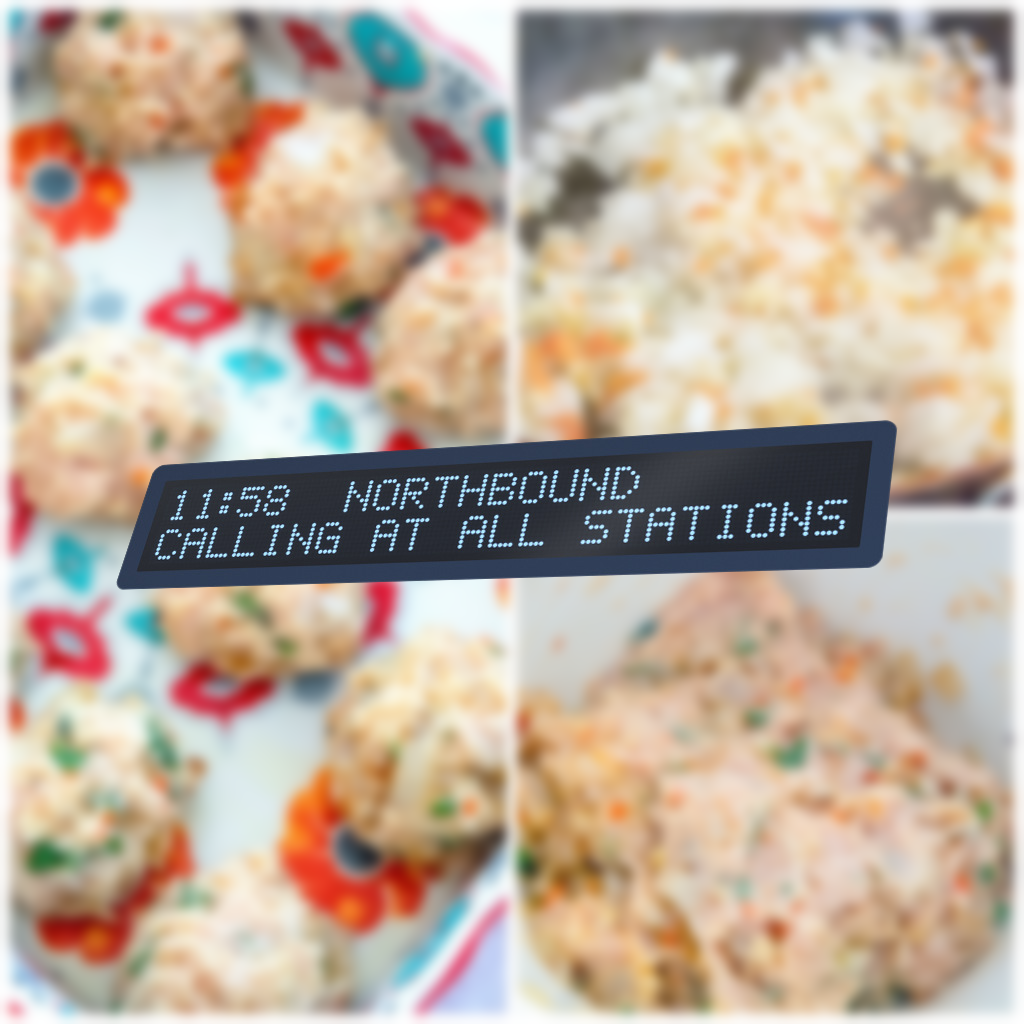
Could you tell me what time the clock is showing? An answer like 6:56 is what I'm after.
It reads 11:58
